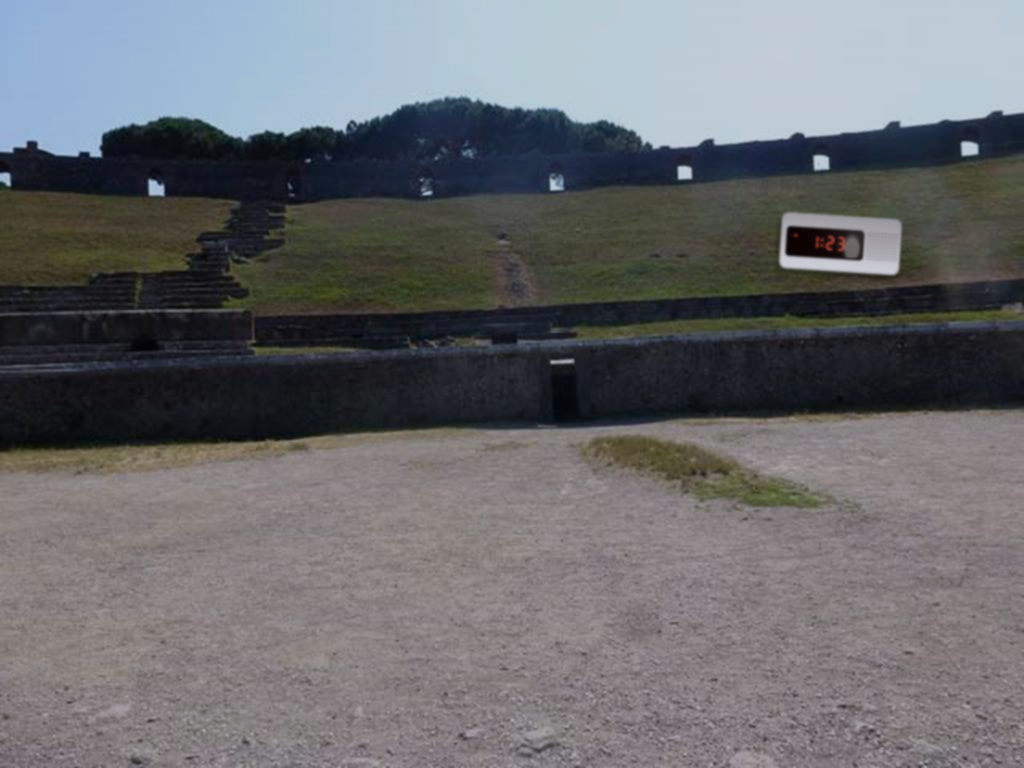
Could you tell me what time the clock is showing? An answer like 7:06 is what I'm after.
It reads 1:23
